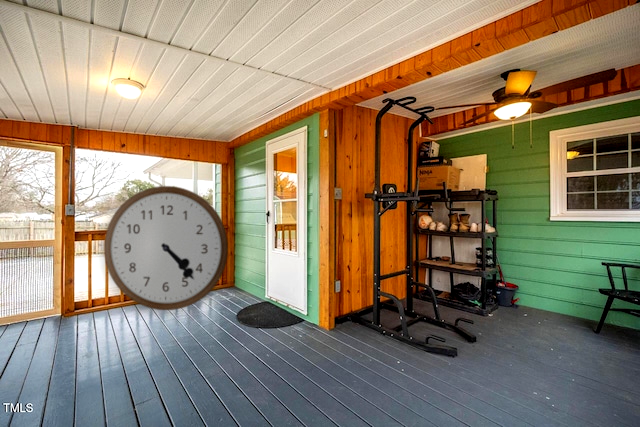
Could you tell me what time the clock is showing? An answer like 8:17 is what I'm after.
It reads 4:23
